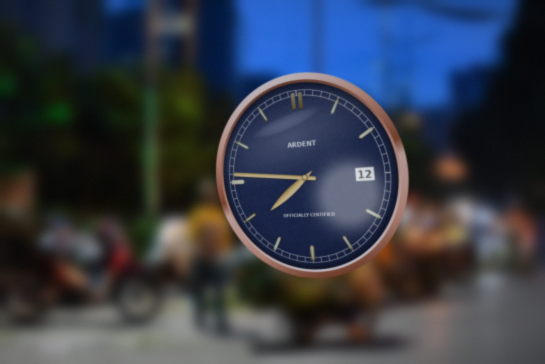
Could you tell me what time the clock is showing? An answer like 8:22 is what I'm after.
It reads 7:46
